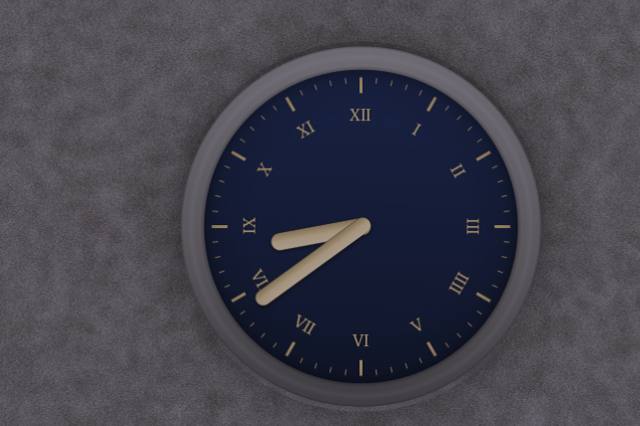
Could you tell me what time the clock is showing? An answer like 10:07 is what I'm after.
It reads 8:39
